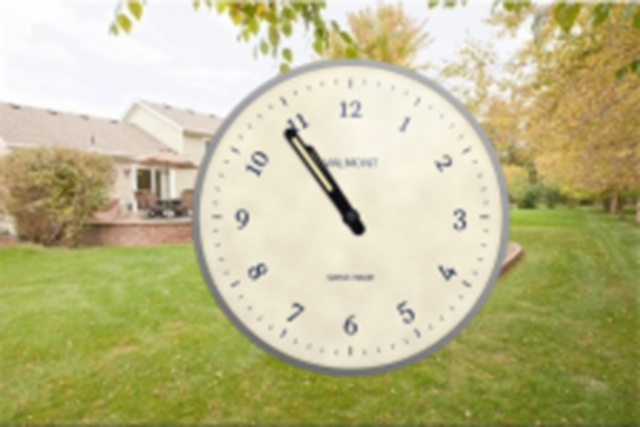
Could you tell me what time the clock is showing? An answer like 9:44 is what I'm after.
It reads 10:54
